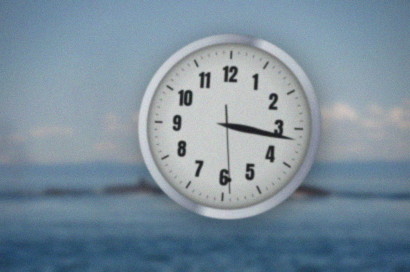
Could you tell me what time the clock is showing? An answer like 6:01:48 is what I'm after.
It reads 3:16:29
